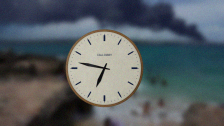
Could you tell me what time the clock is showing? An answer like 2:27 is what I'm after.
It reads 6:47
